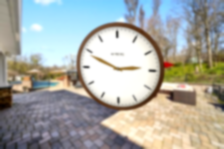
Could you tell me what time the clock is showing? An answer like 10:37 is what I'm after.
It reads 2:49
